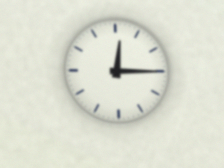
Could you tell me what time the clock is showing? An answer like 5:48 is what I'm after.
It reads 12:15
